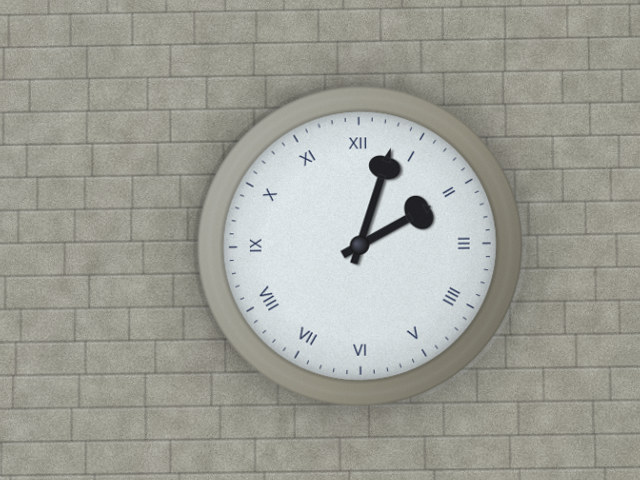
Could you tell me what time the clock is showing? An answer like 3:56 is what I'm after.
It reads 2:03
